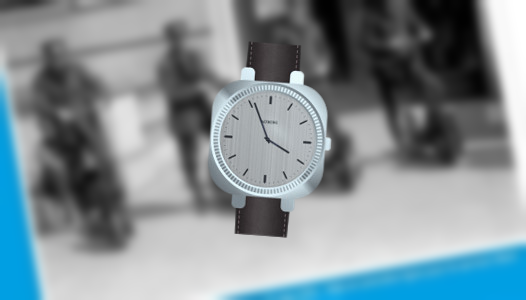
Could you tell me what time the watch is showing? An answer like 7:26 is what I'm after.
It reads 3:56
